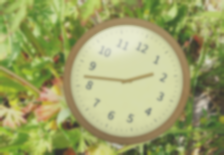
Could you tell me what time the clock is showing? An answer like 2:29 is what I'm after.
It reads 1:42
